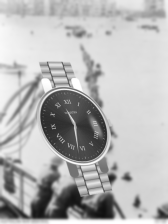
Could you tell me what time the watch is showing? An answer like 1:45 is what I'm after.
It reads 11:32
